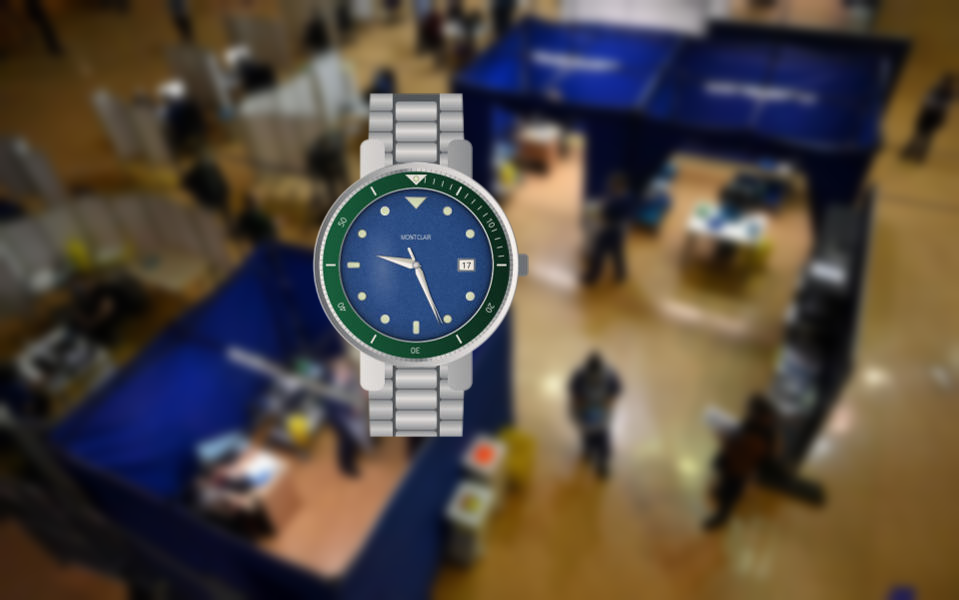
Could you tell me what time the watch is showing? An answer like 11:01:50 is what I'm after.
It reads 9:26:26
